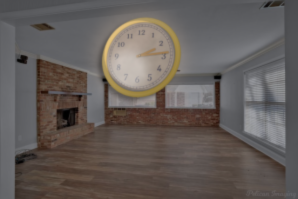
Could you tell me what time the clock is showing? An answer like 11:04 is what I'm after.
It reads 2:14
